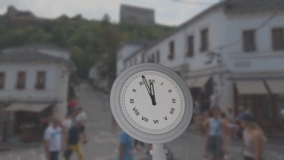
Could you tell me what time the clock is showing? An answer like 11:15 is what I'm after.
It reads 11:57
